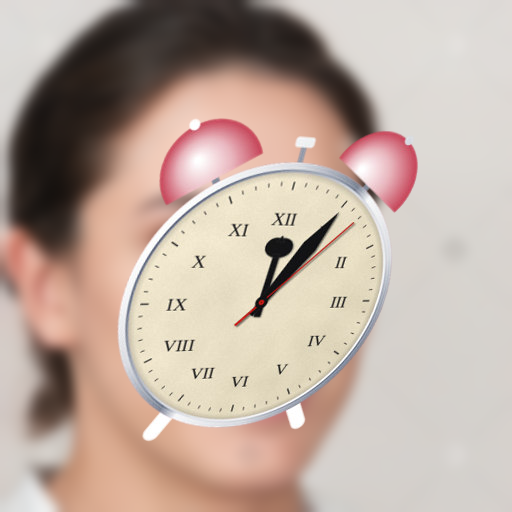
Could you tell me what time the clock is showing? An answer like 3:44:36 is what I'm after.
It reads 12:05:07
